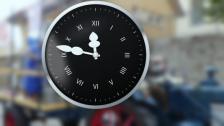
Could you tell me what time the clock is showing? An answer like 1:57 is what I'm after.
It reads 11:47
